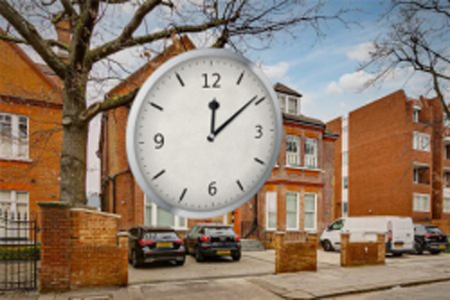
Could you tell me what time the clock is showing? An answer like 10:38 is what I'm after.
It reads 12:09
